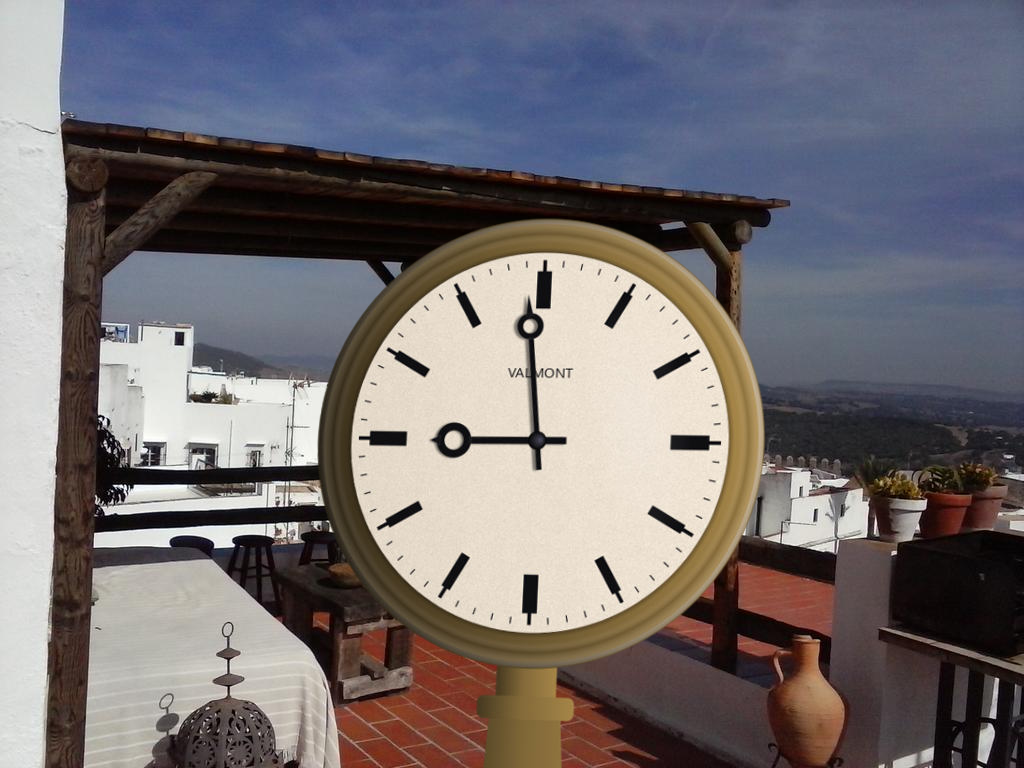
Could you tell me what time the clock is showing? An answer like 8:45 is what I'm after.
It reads 8:59
